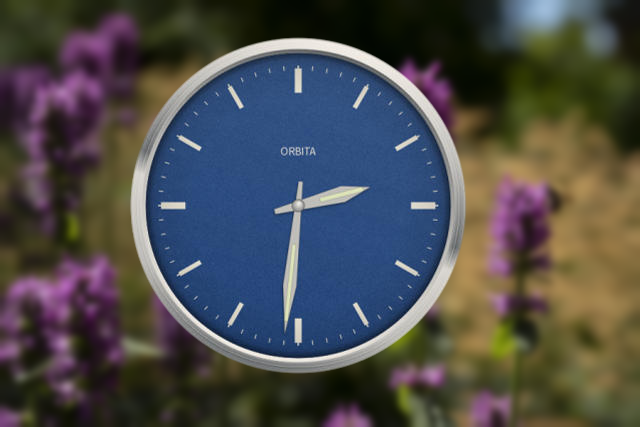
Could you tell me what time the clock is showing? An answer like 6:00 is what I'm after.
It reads 2:31
